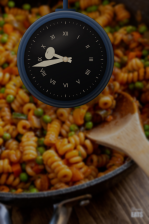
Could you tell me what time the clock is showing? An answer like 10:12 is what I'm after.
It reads 9:43
